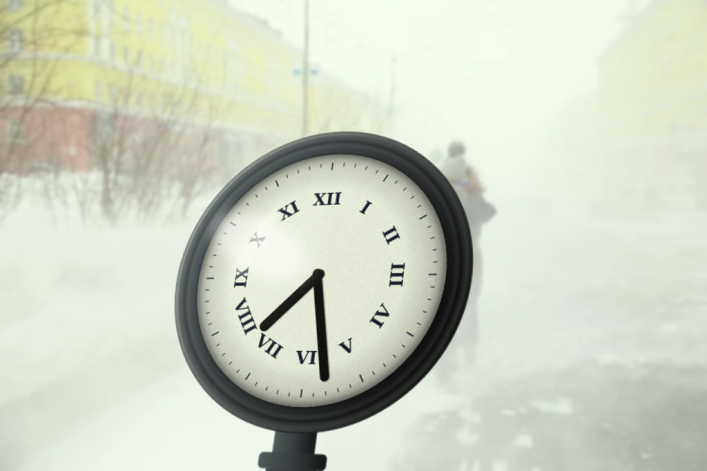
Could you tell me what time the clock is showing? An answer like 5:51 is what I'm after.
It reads 7:28
